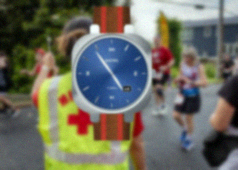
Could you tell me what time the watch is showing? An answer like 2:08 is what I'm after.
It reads 4:54
